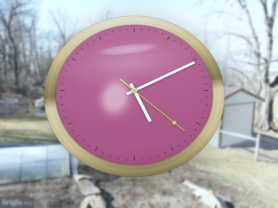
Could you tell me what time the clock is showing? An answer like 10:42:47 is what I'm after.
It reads 5:10:22
